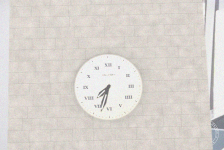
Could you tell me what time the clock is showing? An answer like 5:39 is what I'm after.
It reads 7:33
